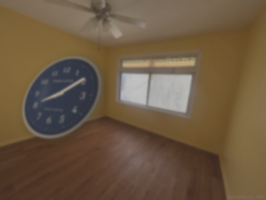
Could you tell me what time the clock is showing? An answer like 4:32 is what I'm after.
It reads 8:09
